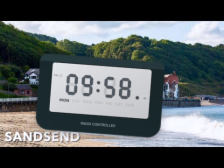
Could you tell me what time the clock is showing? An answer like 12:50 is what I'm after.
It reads 9:58
